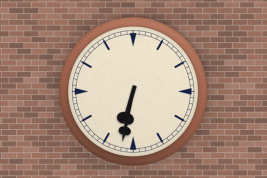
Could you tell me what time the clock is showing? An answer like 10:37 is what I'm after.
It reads 6:32
